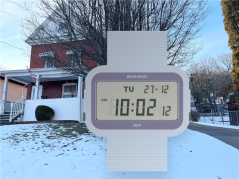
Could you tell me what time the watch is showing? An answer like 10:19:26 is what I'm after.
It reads 10:02:12
